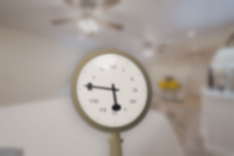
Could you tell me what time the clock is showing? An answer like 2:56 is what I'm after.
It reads 5:46
